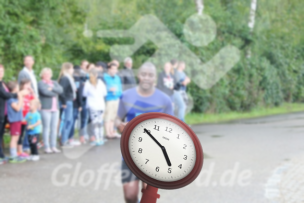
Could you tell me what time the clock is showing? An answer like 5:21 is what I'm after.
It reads 4:50
